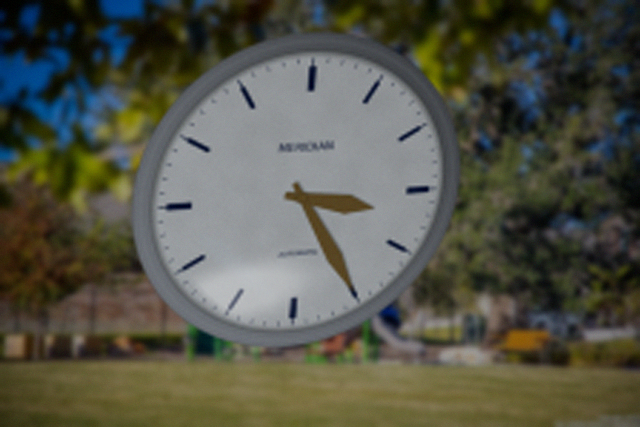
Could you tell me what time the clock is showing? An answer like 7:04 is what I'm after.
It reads 3:25
